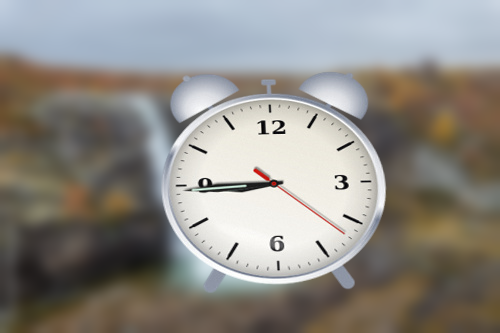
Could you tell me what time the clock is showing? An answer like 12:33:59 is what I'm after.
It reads 8:44:22
